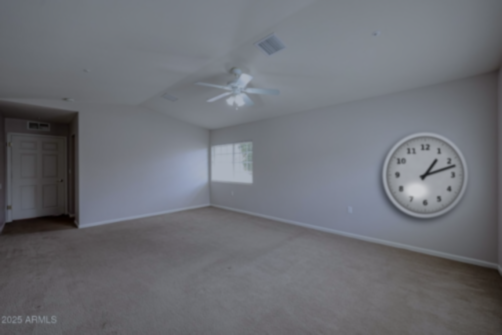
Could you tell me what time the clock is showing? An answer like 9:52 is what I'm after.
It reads 1:12
